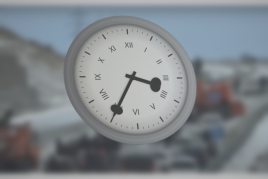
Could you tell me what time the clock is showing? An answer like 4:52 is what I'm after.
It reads 3:35
